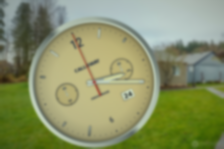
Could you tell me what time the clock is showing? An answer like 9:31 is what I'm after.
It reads 3:19
